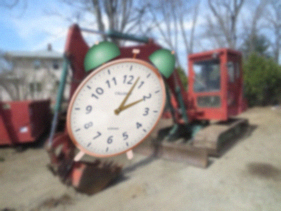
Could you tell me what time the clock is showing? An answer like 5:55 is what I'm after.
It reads 2:03
